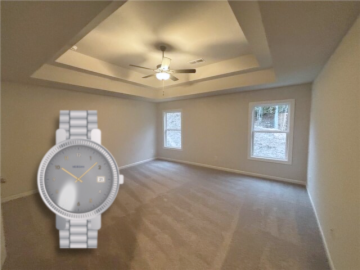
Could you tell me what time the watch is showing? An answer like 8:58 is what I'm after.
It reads 10:08
